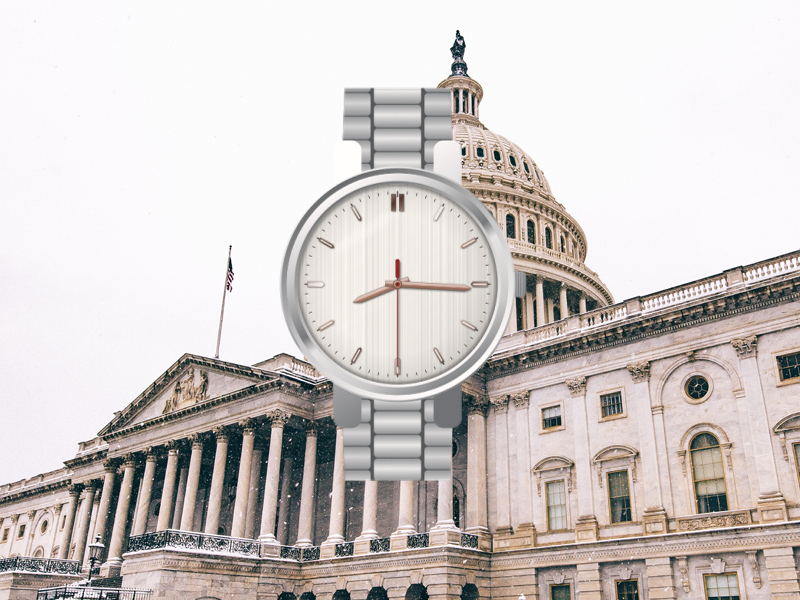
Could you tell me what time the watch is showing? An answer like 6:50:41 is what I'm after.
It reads 8:15:30
